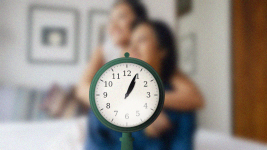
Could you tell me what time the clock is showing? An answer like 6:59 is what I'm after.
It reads 1:04
